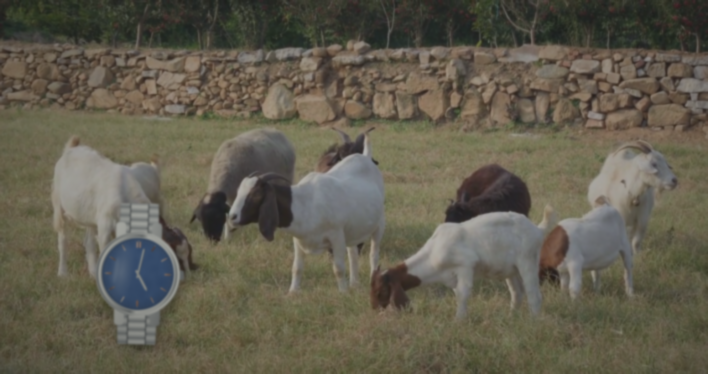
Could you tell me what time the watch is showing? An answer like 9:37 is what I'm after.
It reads 5:02
